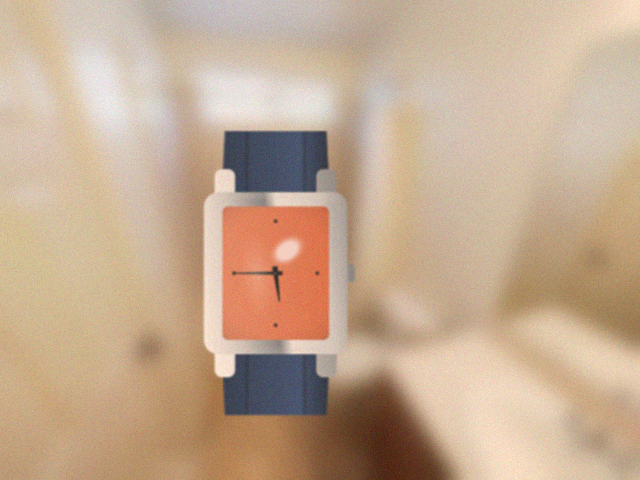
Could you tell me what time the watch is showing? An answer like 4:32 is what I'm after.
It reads 5:45
